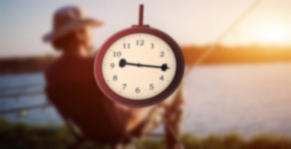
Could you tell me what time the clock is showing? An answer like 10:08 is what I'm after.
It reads 9:16
